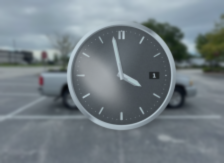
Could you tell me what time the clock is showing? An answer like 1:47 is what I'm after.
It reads 3:58
